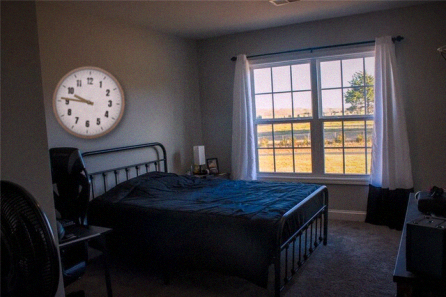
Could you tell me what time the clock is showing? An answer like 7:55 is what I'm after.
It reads 9:46
